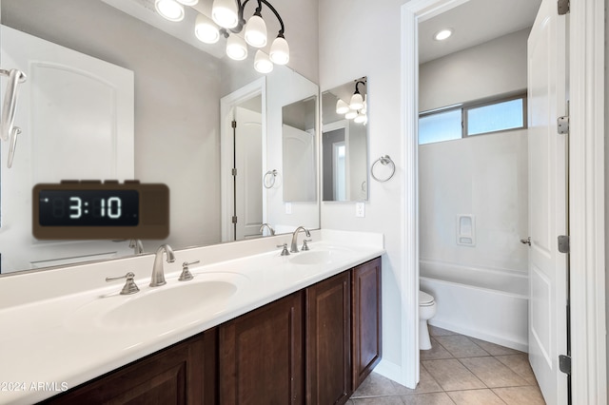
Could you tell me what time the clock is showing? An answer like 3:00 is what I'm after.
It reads 3:10
